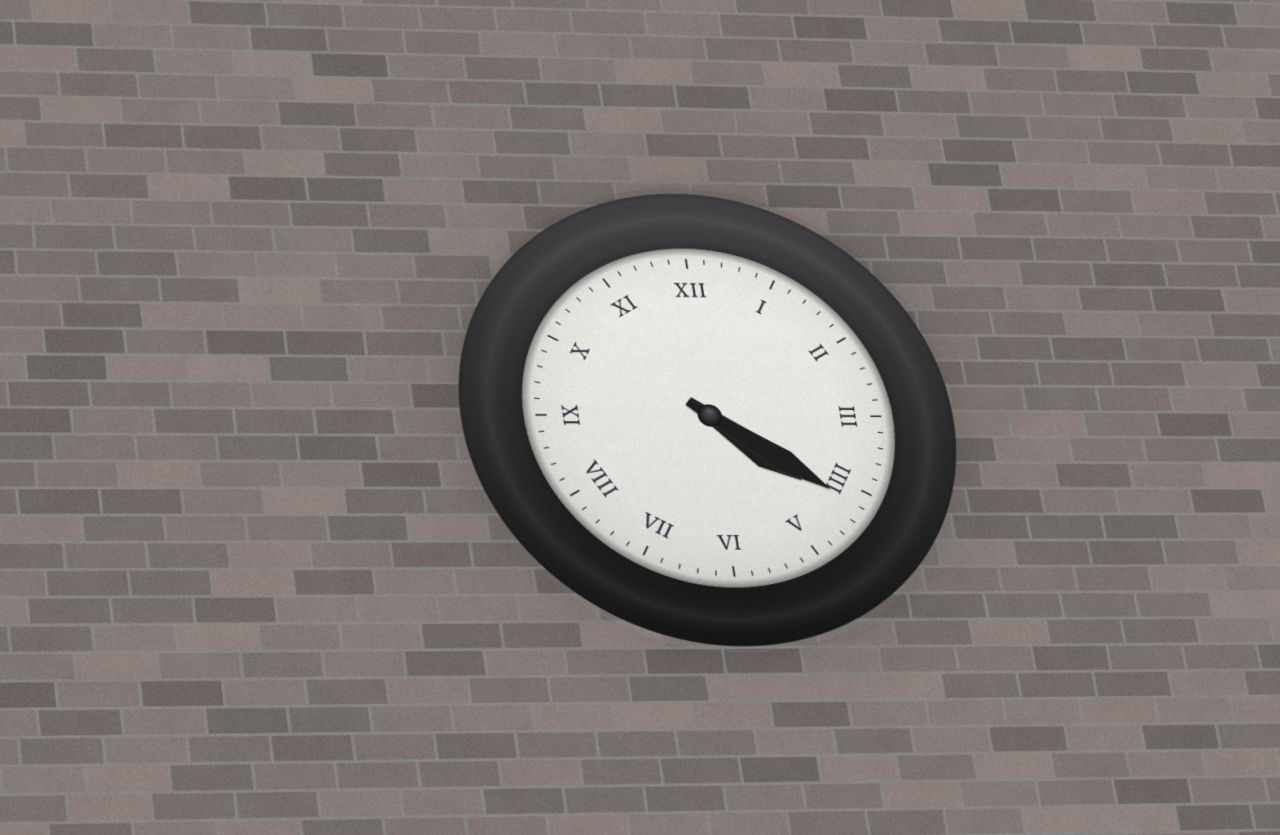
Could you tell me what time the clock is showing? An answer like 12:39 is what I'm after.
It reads 4:21
